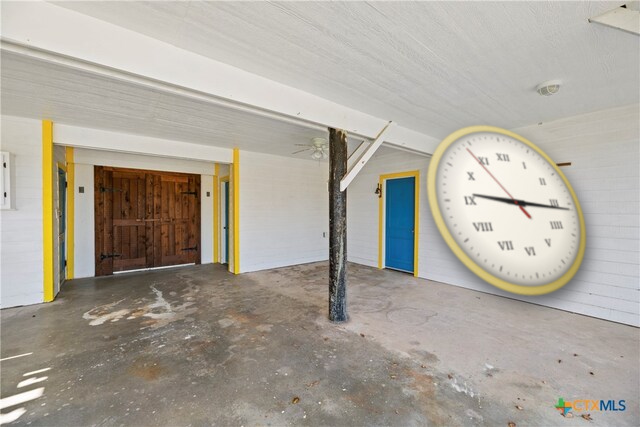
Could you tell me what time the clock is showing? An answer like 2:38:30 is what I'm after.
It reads 9:15:54
